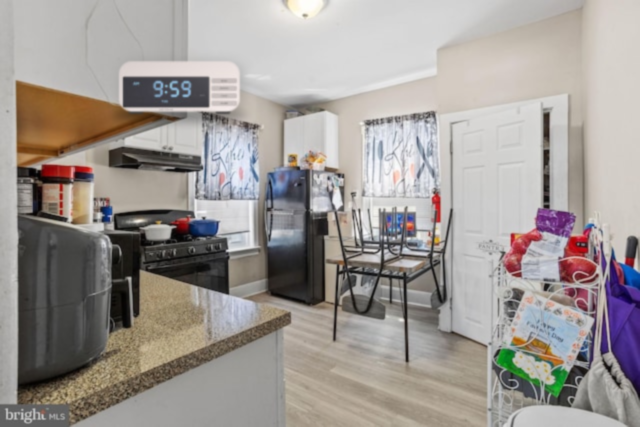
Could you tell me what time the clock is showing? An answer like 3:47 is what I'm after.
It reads 9:59
